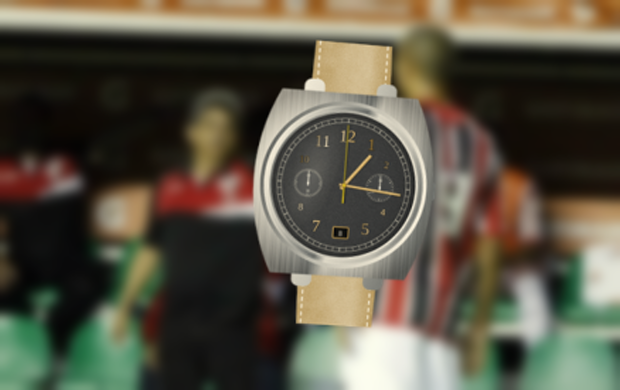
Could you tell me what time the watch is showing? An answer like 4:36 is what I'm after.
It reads 1:16
